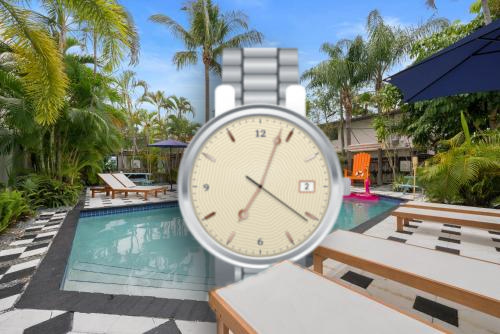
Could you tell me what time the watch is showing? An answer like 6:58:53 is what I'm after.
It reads 7:03:21
